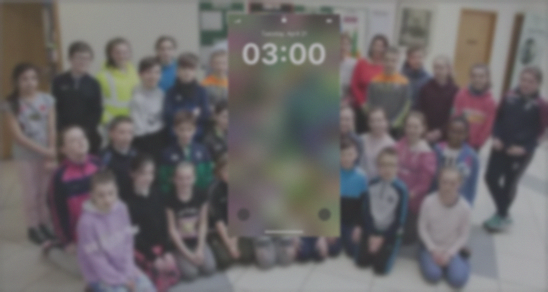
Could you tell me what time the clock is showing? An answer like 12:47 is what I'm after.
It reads 3:00
